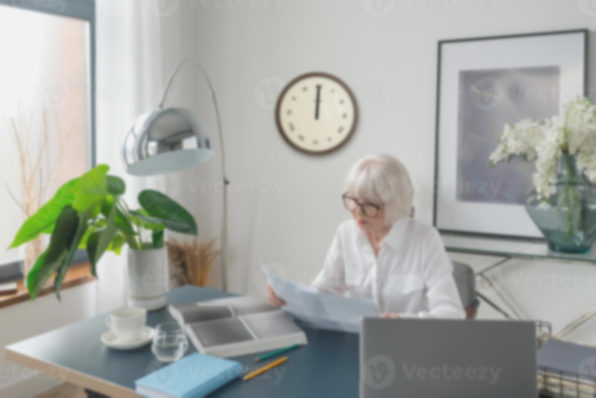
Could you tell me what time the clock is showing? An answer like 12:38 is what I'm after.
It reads 12:00
